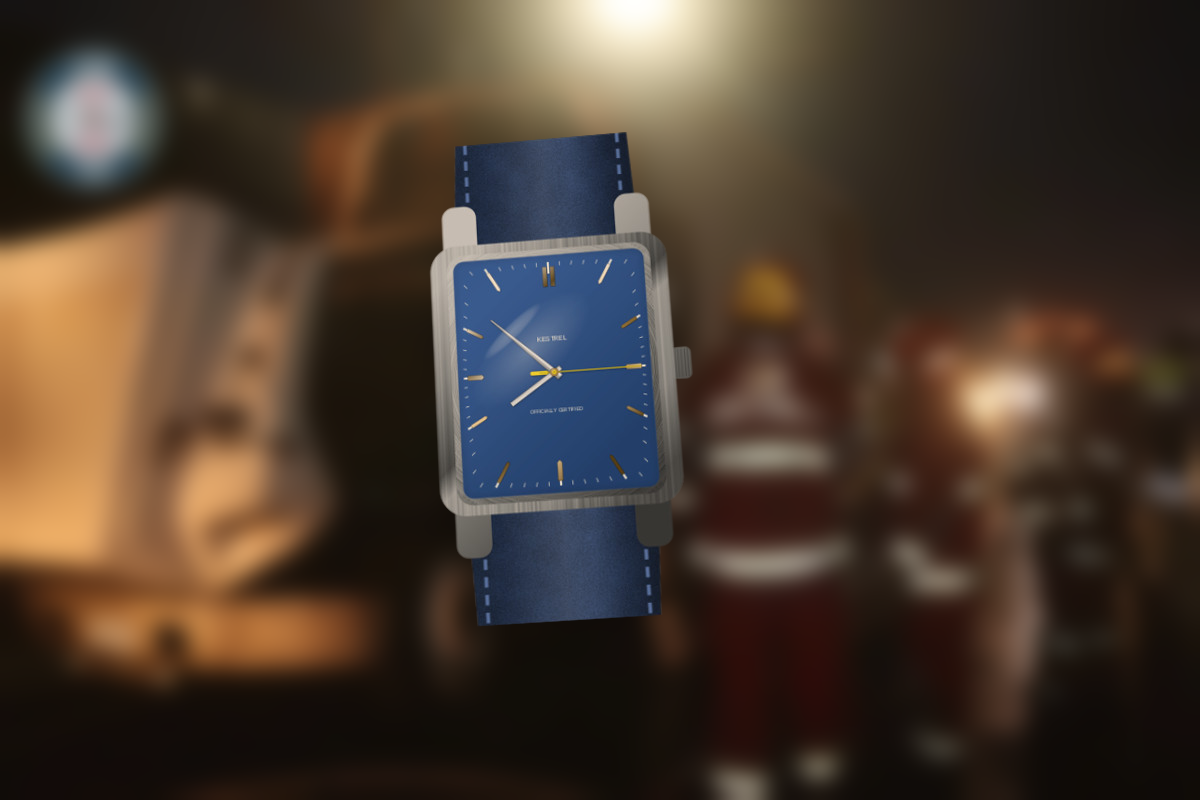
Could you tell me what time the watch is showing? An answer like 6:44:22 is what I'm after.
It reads 7:52:15
